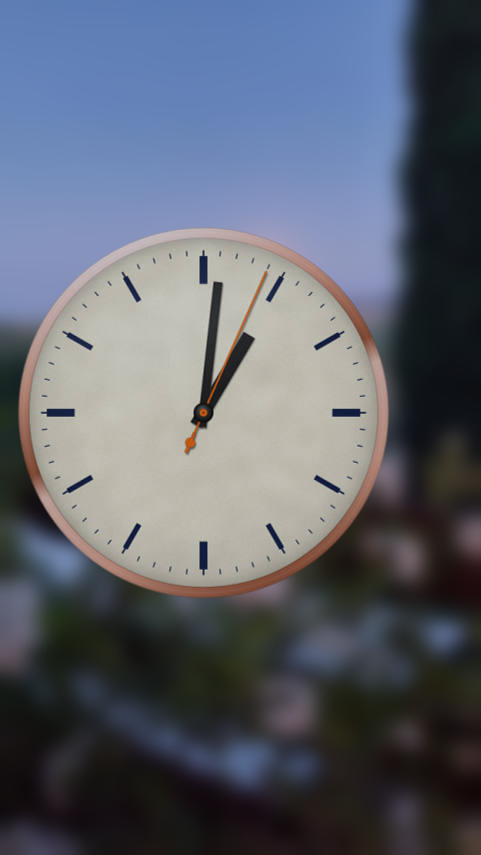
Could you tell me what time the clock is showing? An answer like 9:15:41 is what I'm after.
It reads 1:01:04
